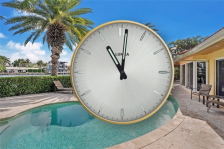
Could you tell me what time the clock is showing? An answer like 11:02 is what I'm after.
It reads 11:01
